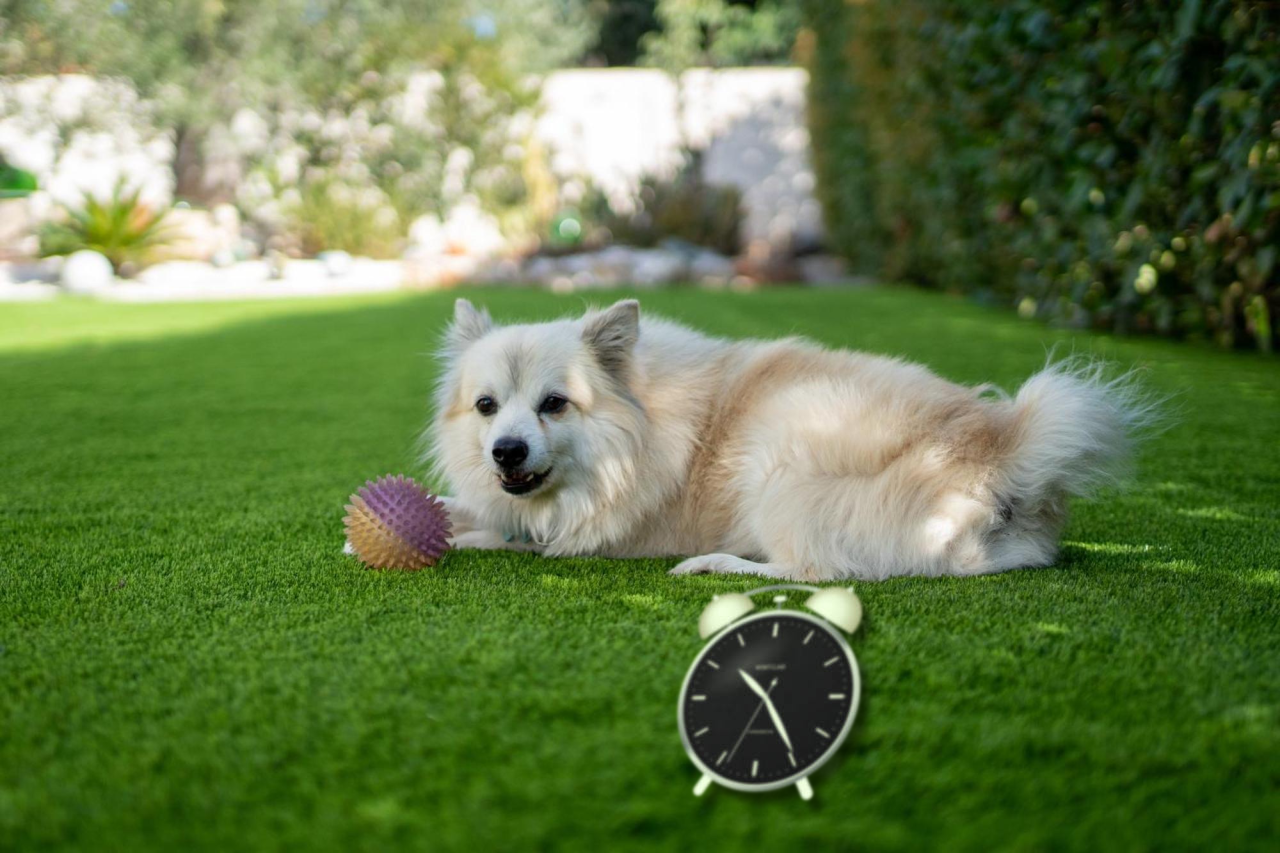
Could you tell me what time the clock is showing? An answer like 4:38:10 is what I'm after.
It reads 10:24:34
